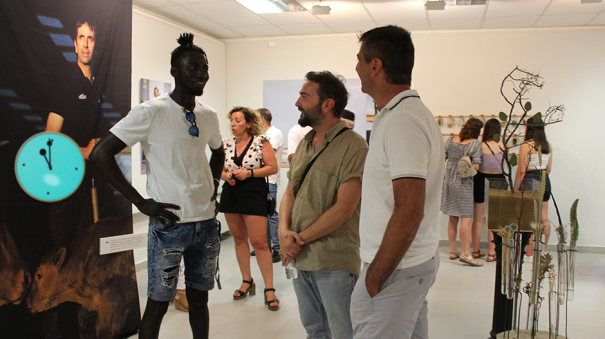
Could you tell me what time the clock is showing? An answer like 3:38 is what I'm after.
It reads 10:59
